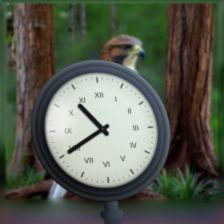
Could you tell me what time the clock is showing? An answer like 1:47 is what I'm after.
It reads 10:40
